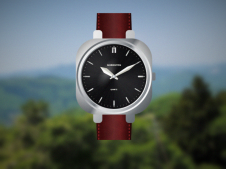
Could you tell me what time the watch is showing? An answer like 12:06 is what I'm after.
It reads 10:10
